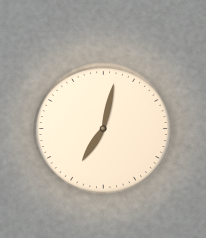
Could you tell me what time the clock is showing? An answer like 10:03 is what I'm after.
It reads 7:02
